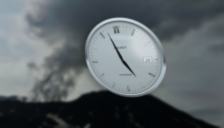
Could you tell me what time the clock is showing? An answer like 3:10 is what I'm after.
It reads 4:57
